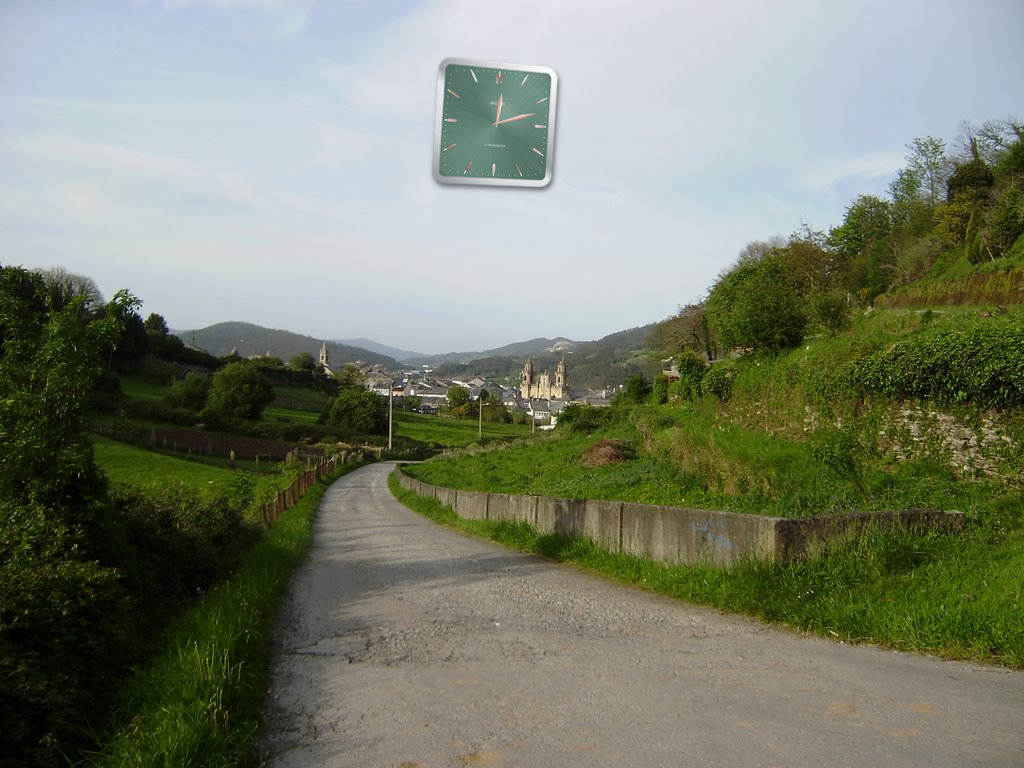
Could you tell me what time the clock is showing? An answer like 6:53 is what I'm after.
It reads 12:12
